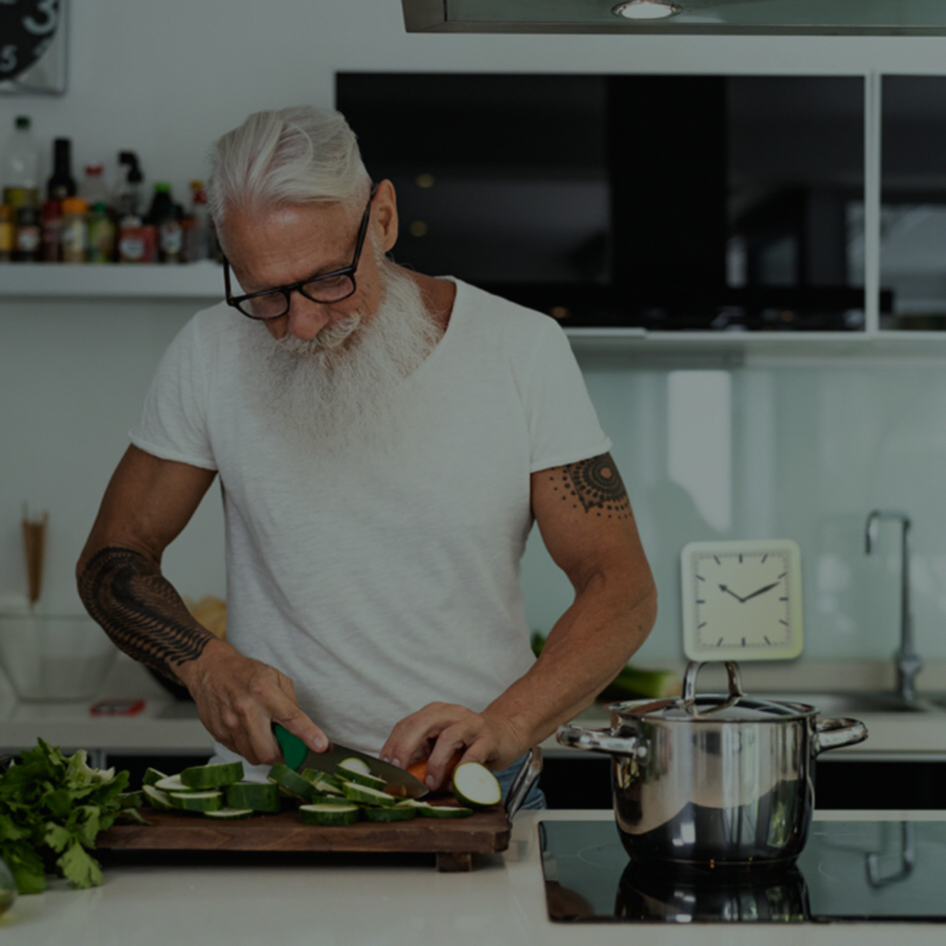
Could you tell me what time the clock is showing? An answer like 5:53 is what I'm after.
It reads 10:11
